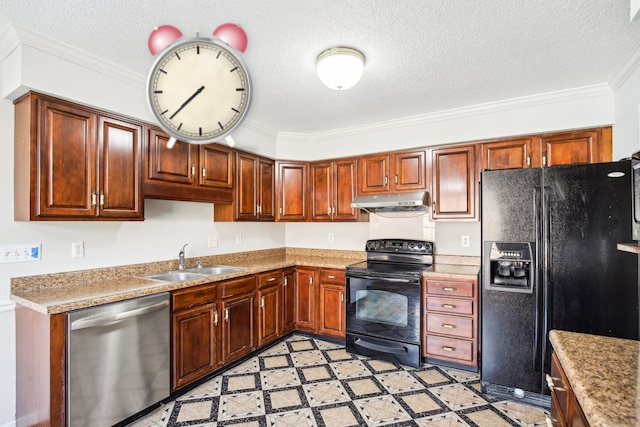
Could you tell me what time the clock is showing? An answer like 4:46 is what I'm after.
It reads 7:38
